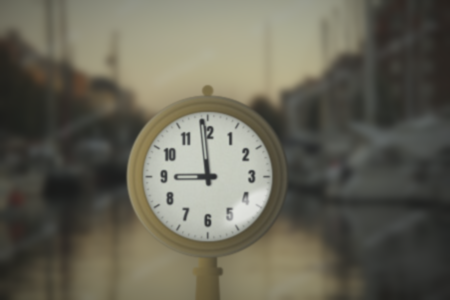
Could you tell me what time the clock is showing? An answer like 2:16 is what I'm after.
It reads 8:59
